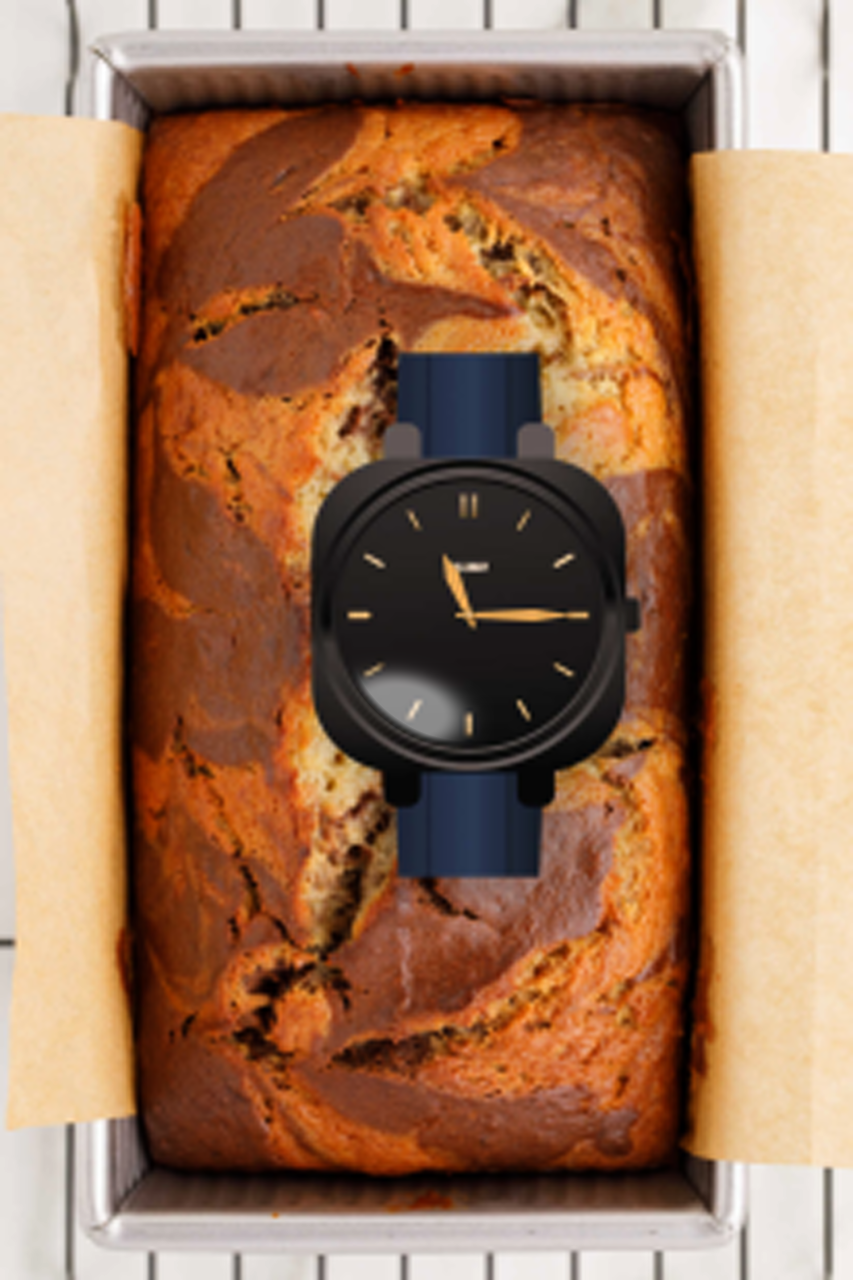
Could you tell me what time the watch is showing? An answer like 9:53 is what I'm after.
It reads 11:15
